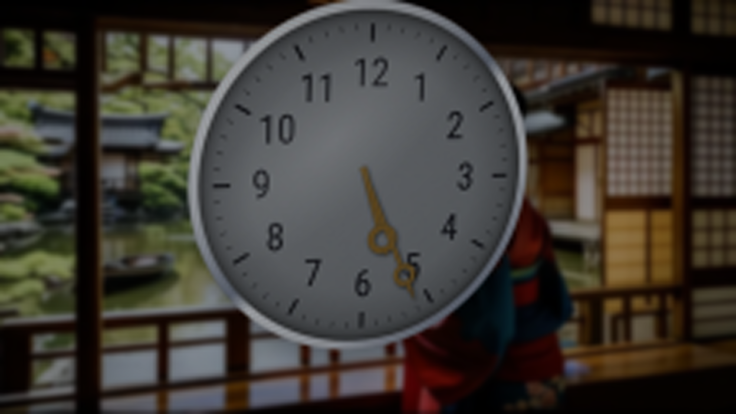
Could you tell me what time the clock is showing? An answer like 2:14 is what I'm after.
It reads 5:26
